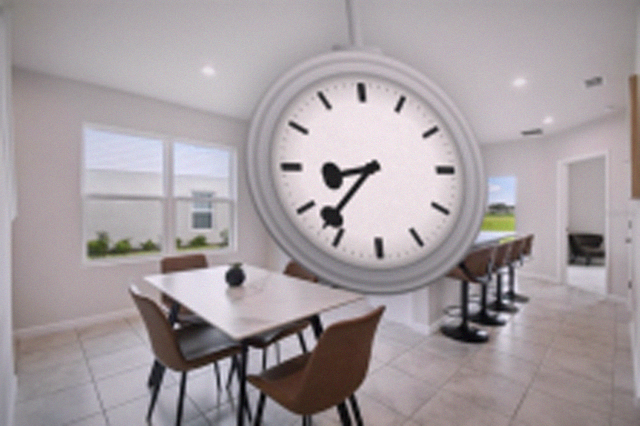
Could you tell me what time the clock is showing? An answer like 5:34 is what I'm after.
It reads 8:37
